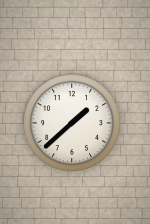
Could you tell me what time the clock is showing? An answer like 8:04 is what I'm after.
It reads 1:38
